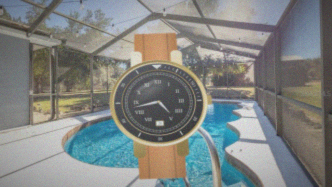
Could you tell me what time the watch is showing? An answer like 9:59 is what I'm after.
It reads 4:43
